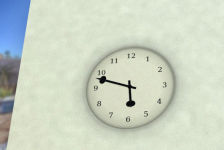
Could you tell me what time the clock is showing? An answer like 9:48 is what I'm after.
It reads 5:48
